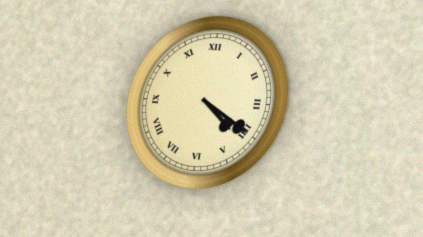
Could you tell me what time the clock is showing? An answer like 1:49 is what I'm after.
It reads 4:20
